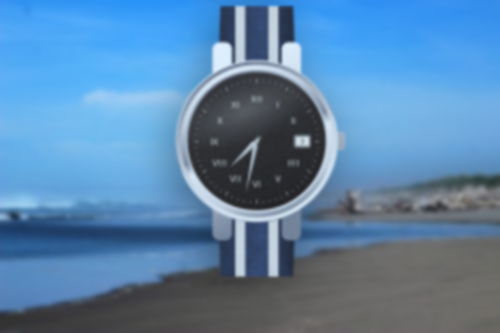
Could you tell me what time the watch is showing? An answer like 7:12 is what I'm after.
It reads 7:32
